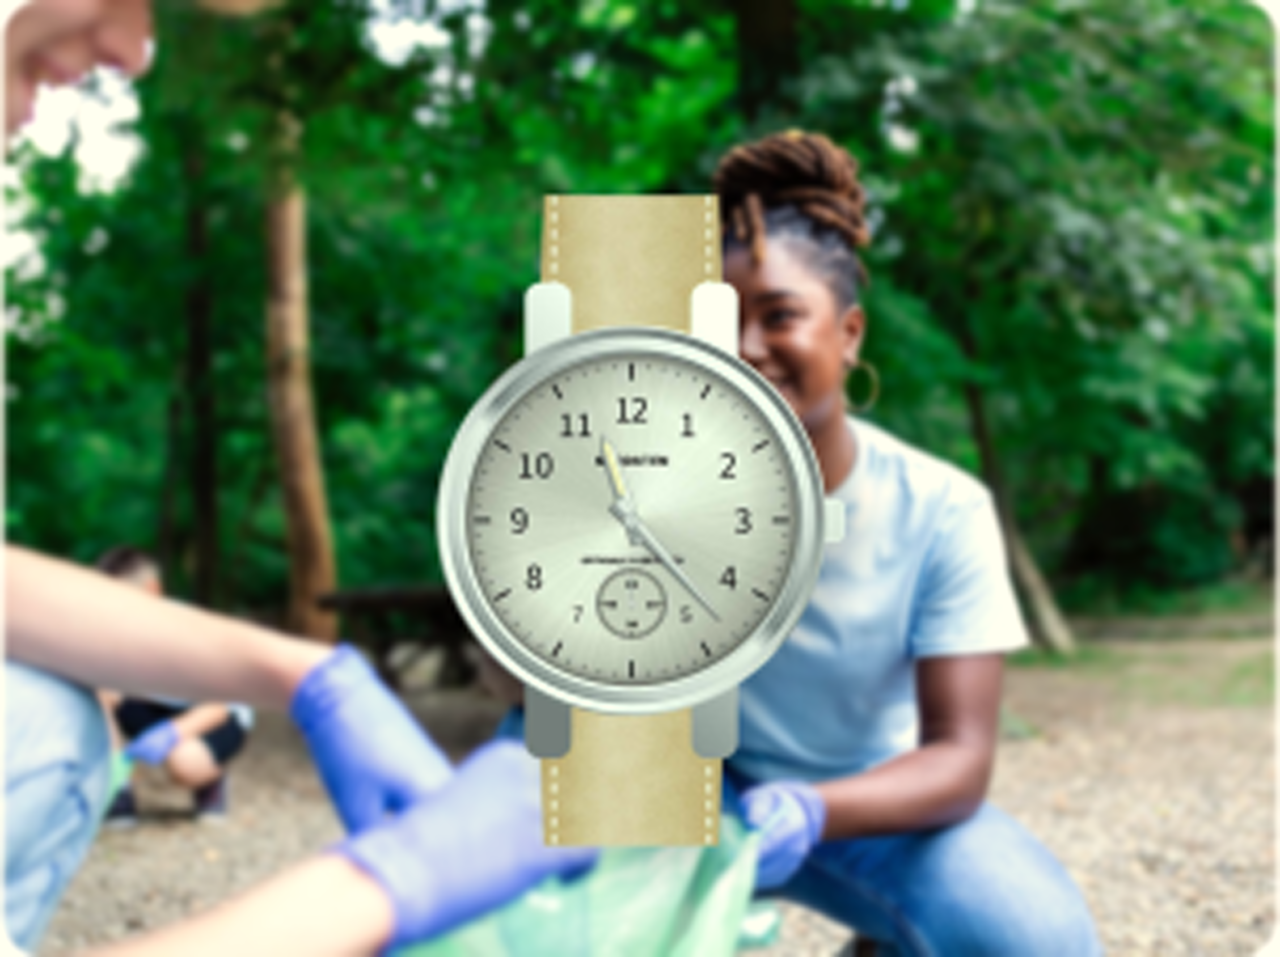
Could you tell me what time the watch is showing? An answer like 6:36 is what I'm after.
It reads 11:23
